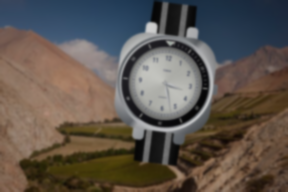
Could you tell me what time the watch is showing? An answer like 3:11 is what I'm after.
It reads 3:27
